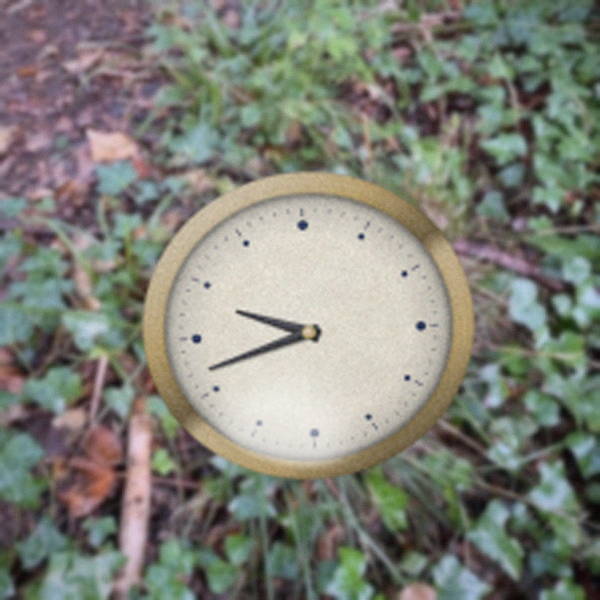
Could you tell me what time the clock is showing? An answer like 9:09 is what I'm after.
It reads 9:42
